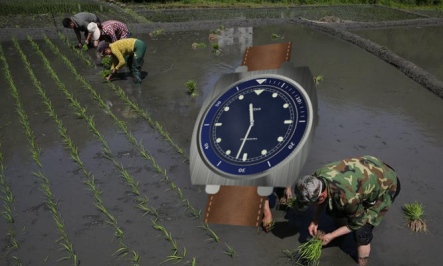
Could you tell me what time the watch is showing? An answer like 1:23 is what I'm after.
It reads 11:32
